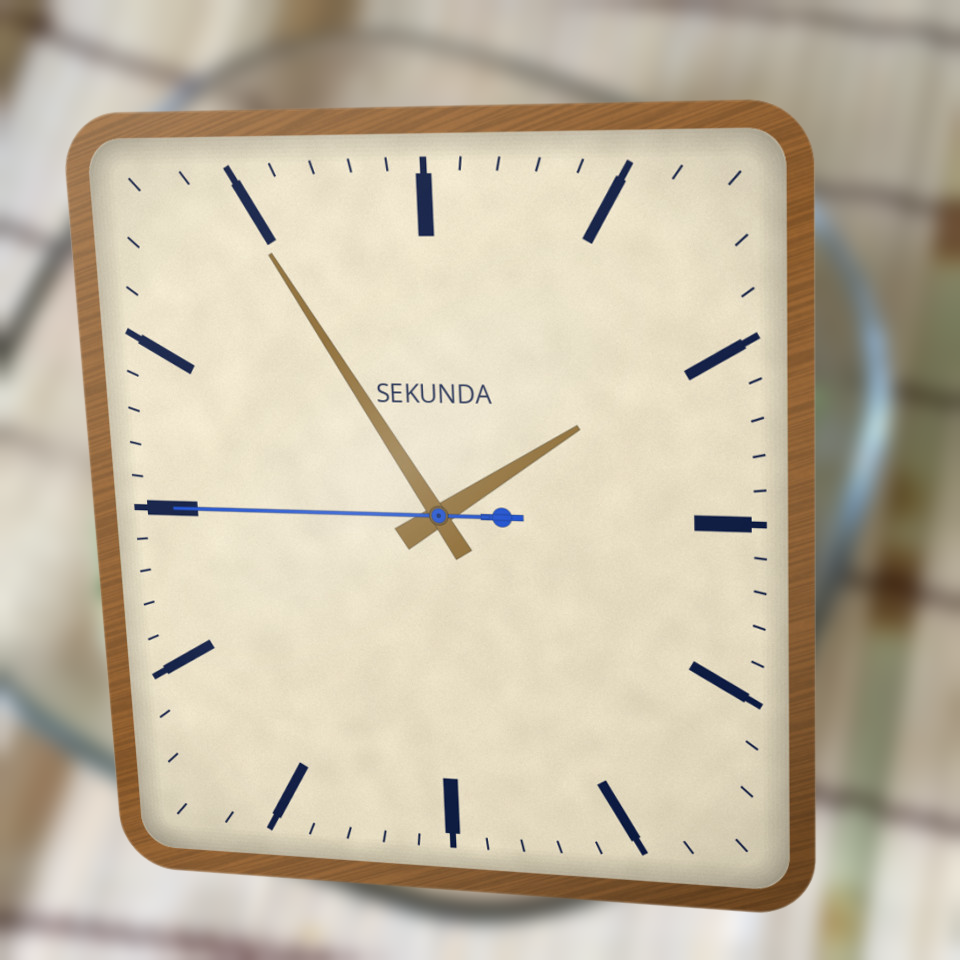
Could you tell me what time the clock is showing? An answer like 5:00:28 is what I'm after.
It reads 1:54:45
